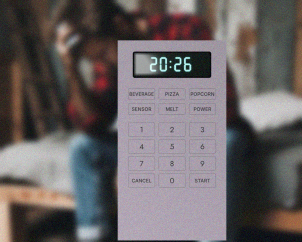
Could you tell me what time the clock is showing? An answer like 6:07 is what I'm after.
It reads 20:26
